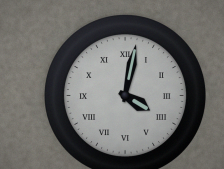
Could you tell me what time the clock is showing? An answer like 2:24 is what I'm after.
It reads 4:02
